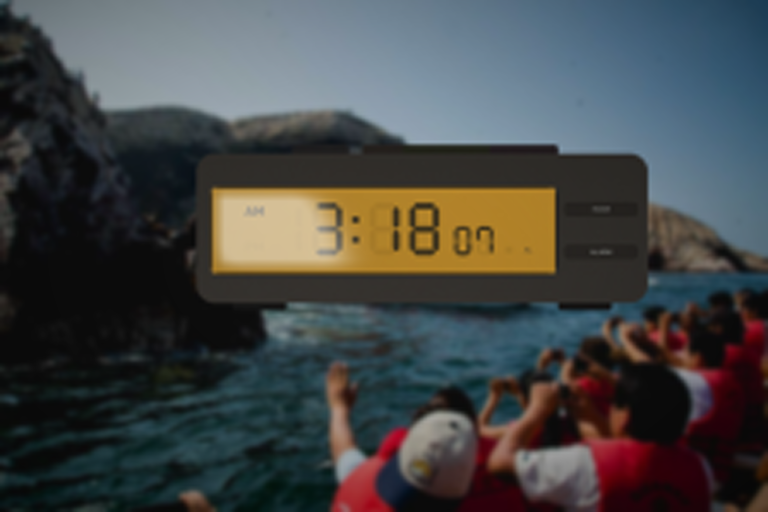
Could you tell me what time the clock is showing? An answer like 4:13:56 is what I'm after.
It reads 3:18:07
